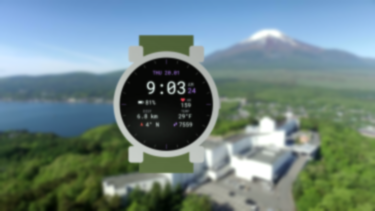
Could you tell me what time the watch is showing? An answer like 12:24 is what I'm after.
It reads 9:03
